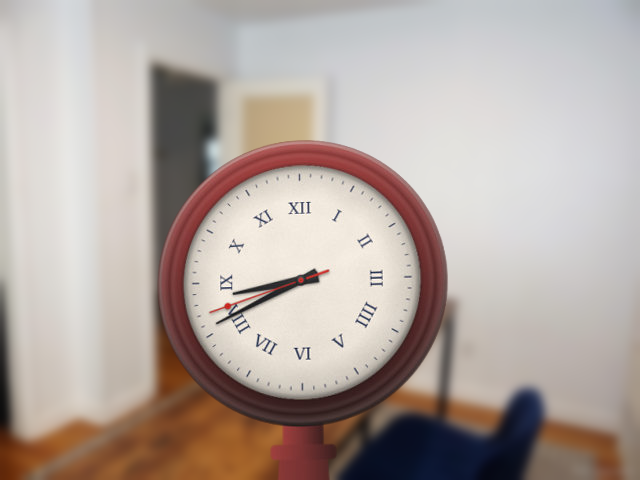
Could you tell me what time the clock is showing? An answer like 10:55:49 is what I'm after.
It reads 8:40:42
